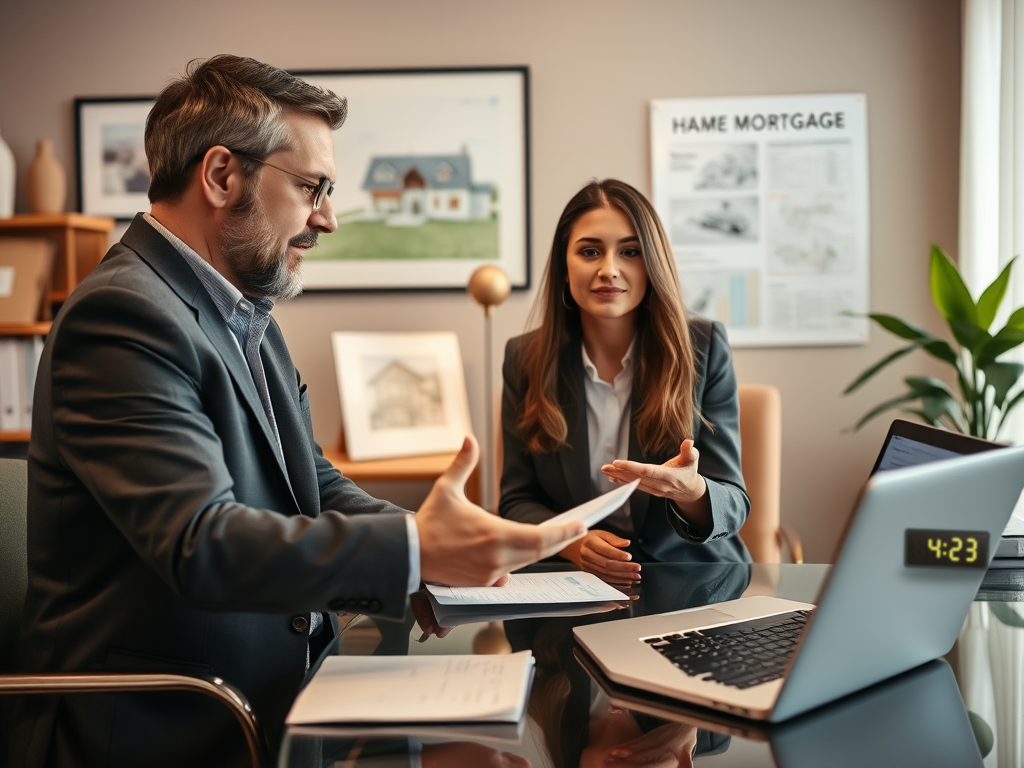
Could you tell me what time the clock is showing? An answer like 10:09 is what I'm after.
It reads 4:23
